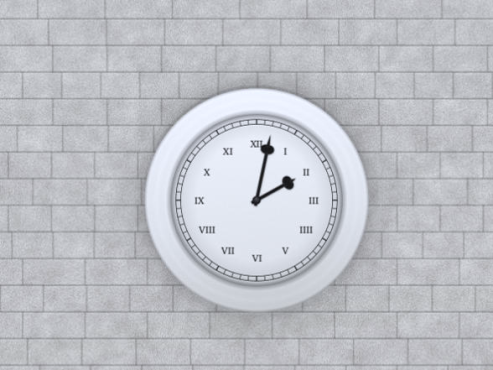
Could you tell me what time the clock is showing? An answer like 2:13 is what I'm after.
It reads 2:02
